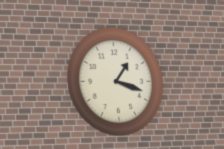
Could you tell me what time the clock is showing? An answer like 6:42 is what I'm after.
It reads 1:18
